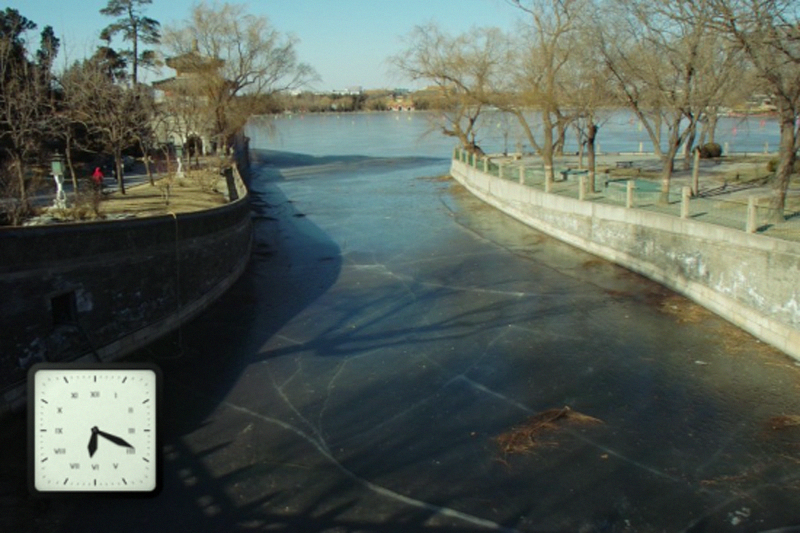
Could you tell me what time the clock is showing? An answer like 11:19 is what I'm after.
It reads 6:19
